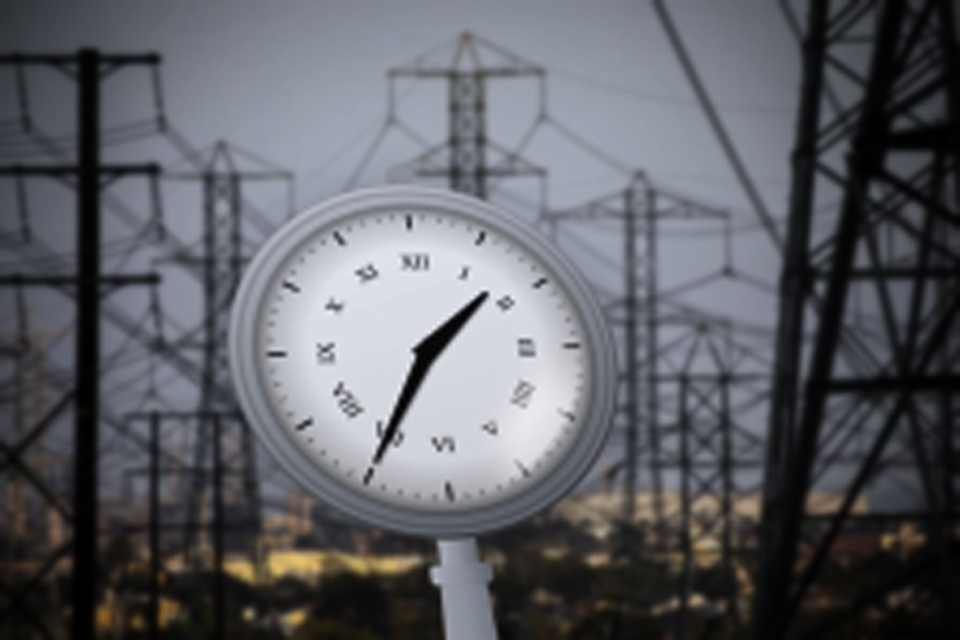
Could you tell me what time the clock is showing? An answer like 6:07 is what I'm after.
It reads 1:35
